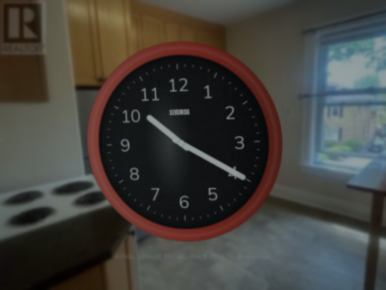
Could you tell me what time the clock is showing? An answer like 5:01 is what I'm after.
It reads 10:20
